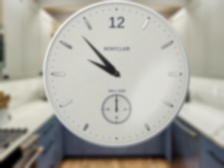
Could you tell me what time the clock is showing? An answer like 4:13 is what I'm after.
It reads 9:53
